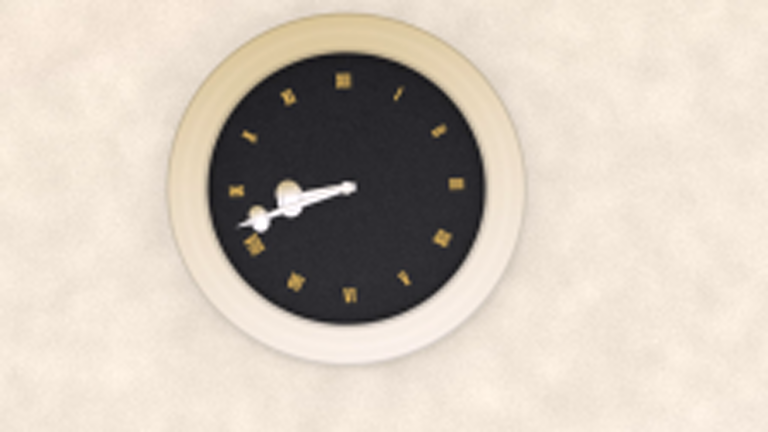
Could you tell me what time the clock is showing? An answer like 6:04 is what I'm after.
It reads 8:42
